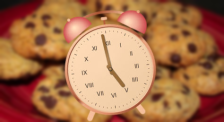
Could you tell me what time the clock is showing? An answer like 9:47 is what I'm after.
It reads 4:59
